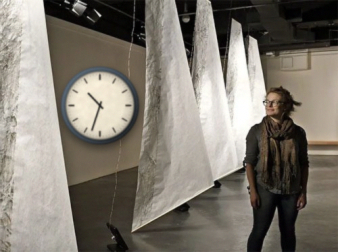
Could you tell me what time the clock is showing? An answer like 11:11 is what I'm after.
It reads 10:33
